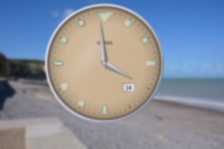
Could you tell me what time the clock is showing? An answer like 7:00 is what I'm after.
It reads 3:59
